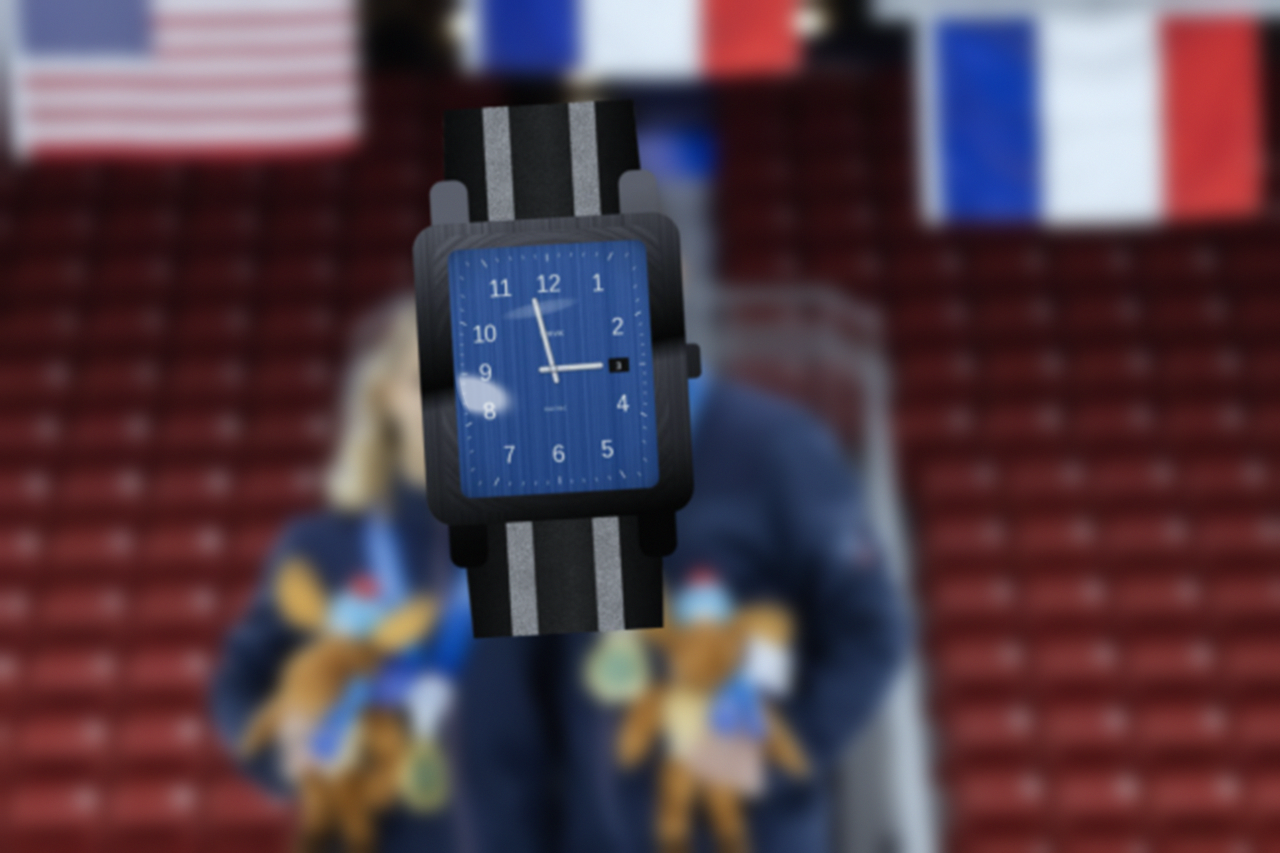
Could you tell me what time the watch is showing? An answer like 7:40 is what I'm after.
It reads 2:58
